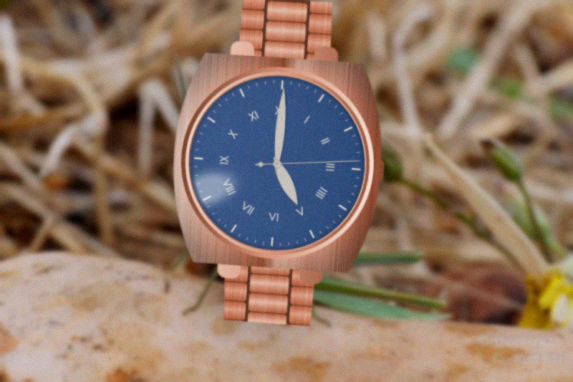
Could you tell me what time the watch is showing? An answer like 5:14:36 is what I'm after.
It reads 5:00:14
